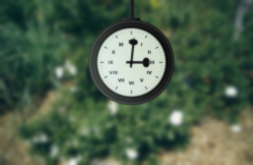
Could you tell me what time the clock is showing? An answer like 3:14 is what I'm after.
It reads 3:01
